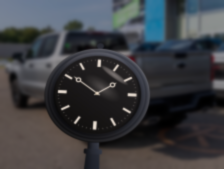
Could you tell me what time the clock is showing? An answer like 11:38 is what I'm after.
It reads 1:51
